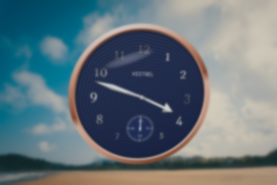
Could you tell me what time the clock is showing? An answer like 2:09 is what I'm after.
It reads 3:48
